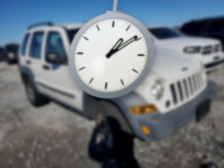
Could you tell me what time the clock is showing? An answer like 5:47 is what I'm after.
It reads 1:09
